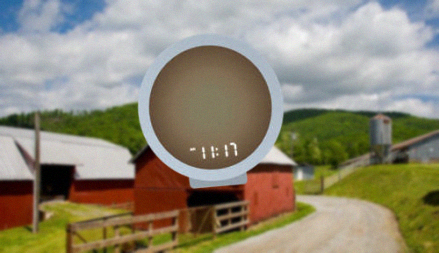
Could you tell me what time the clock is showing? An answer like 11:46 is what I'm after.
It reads 11:17
